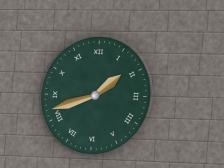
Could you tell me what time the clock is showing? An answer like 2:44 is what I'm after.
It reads 1:42
